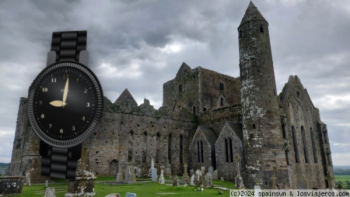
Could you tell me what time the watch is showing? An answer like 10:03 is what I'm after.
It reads 9:01
